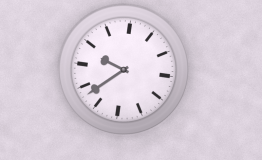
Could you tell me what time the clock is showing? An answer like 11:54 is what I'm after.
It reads 9:38
